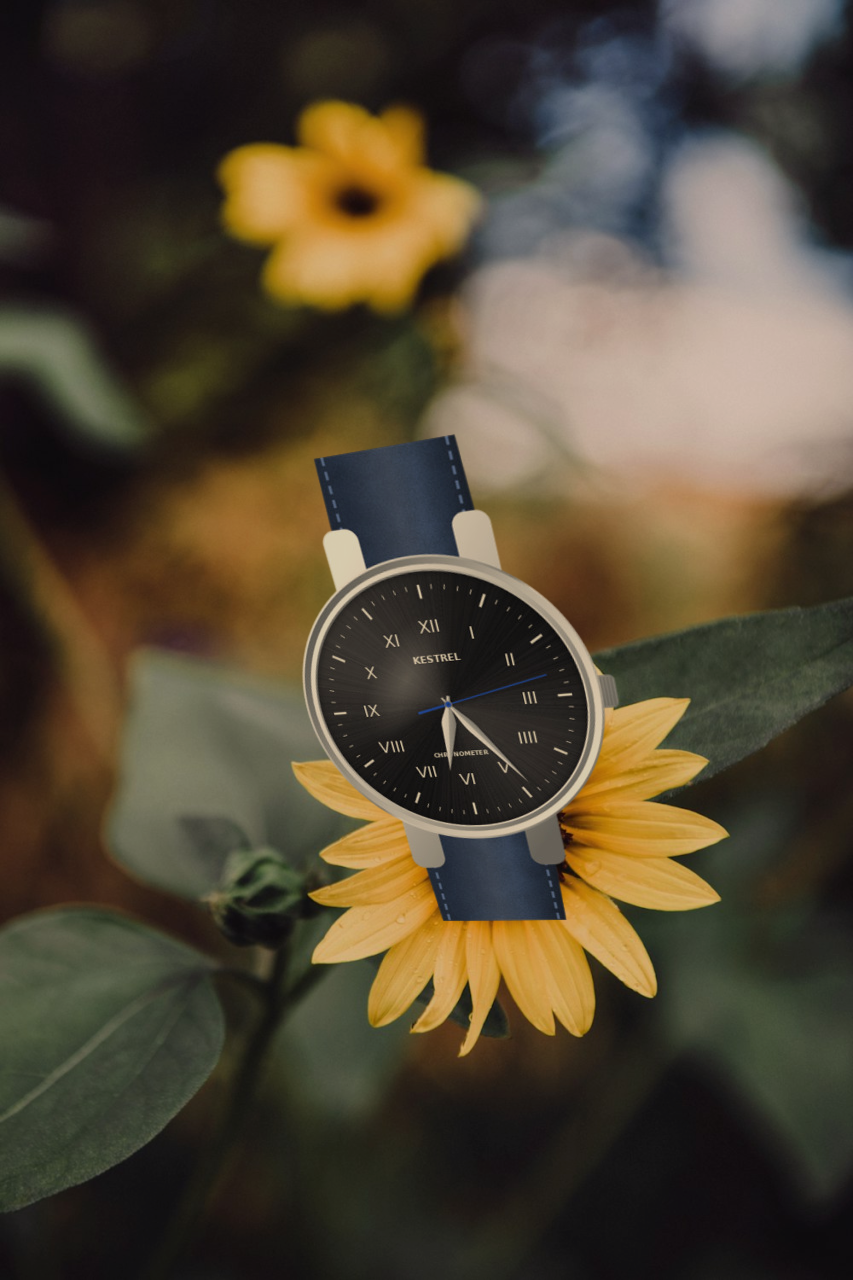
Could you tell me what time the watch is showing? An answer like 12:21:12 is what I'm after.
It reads 6:24:13
